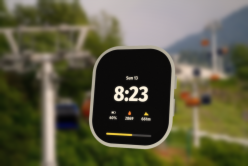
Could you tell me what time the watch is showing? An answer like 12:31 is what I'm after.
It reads 8:23
